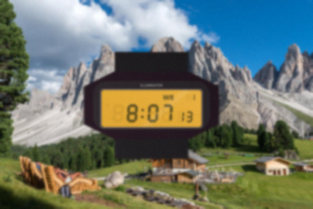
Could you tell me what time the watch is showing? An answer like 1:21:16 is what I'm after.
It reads 8:07:13
